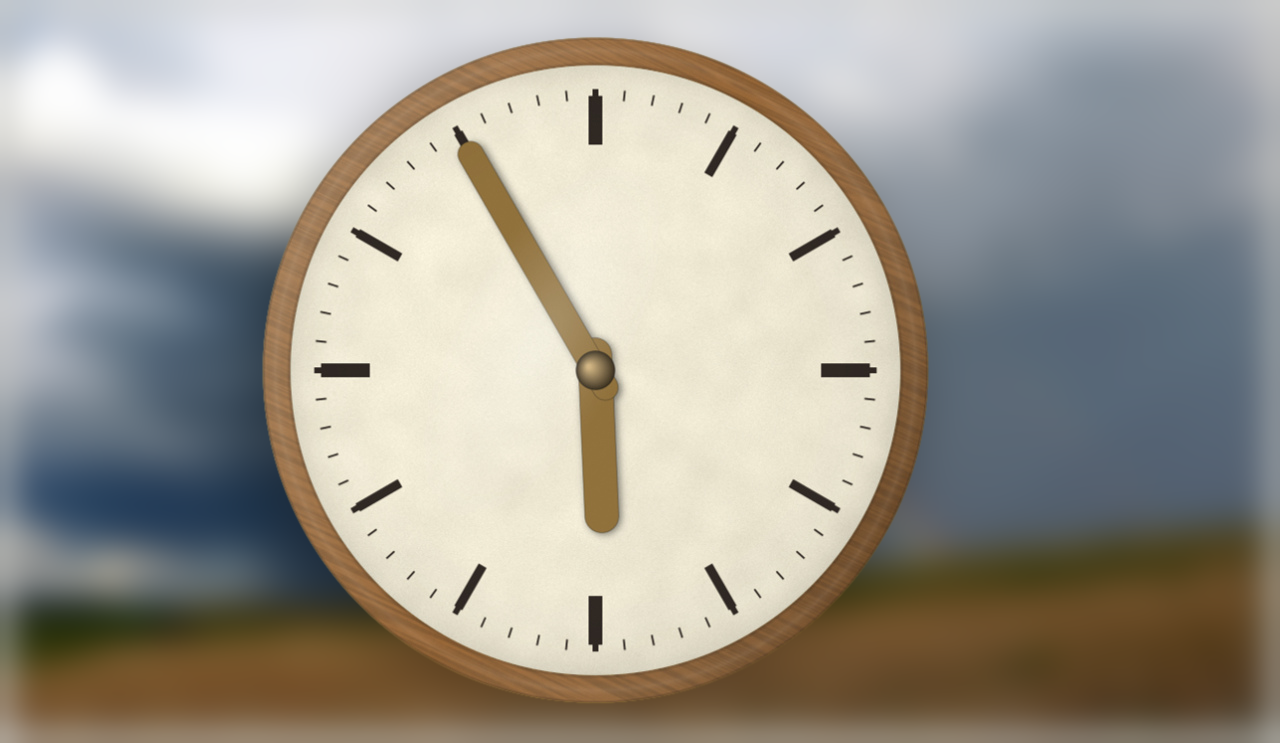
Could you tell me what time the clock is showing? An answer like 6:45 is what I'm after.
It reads 5:55
